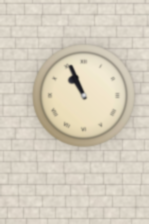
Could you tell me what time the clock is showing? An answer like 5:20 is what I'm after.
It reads 10:56
